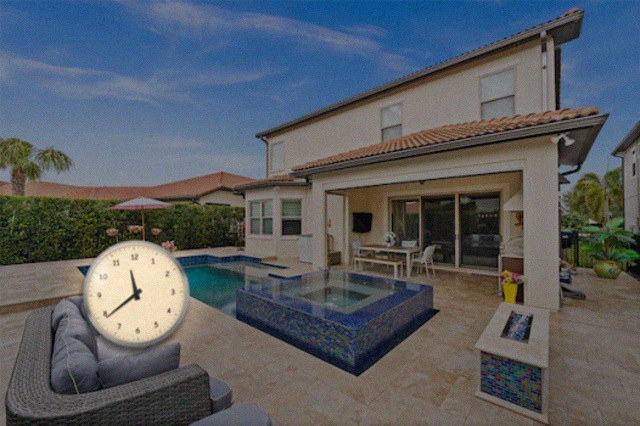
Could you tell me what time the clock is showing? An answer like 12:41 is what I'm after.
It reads 11:39
